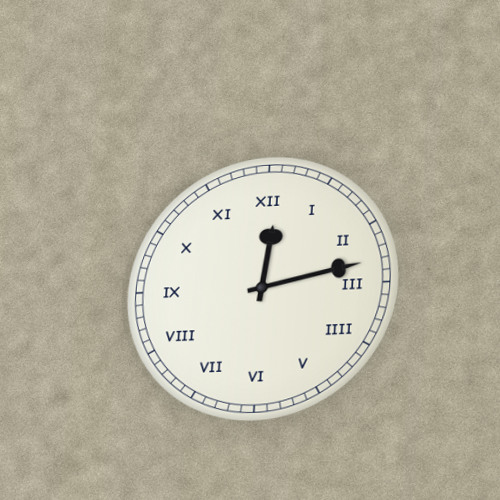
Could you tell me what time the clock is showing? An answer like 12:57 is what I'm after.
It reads 12:13
